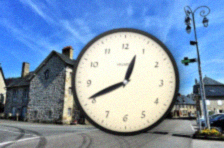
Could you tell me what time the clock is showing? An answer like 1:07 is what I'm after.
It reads 12:41
